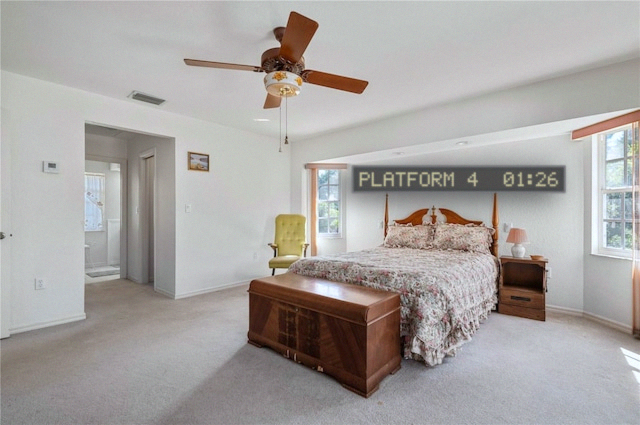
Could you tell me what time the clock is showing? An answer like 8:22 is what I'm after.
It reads 1:26
